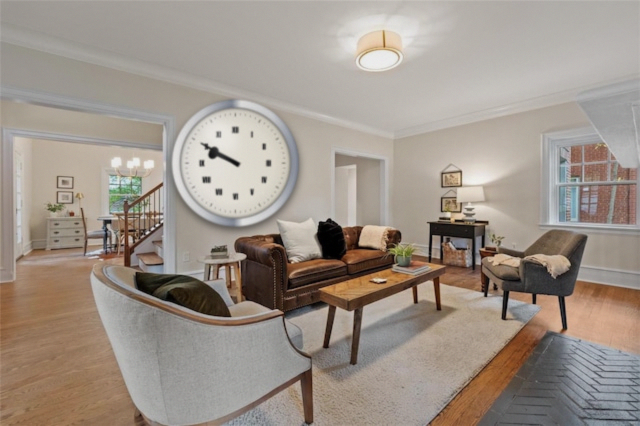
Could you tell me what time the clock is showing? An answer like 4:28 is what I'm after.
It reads 9:50
